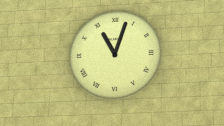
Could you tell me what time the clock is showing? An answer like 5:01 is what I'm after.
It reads 11:03
